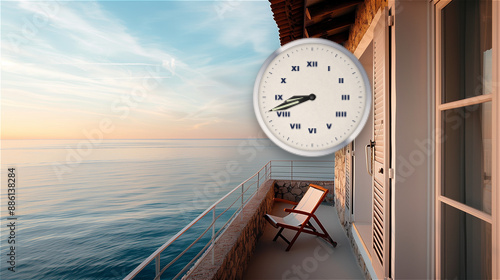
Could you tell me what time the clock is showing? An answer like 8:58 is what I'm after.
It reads 8:42
